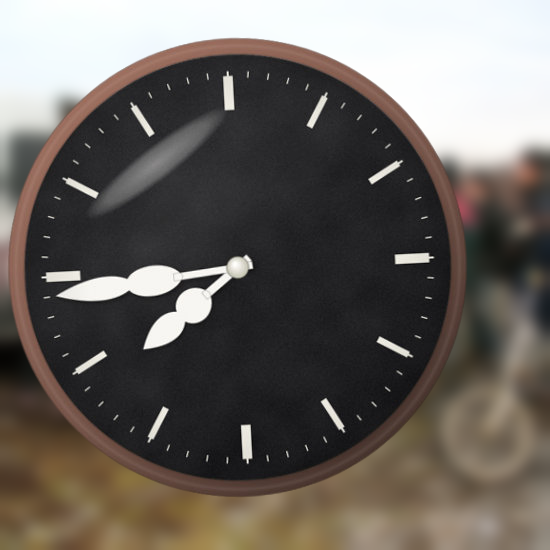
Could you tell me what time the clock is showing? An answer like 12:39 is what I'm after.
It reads 7:44
